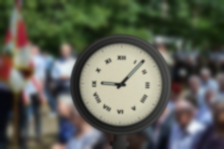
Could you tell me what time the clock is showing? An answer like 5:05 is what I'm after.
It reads 9:07
